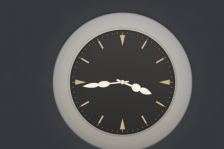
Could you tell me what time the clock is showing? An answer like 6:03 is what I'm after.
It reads 3:44
